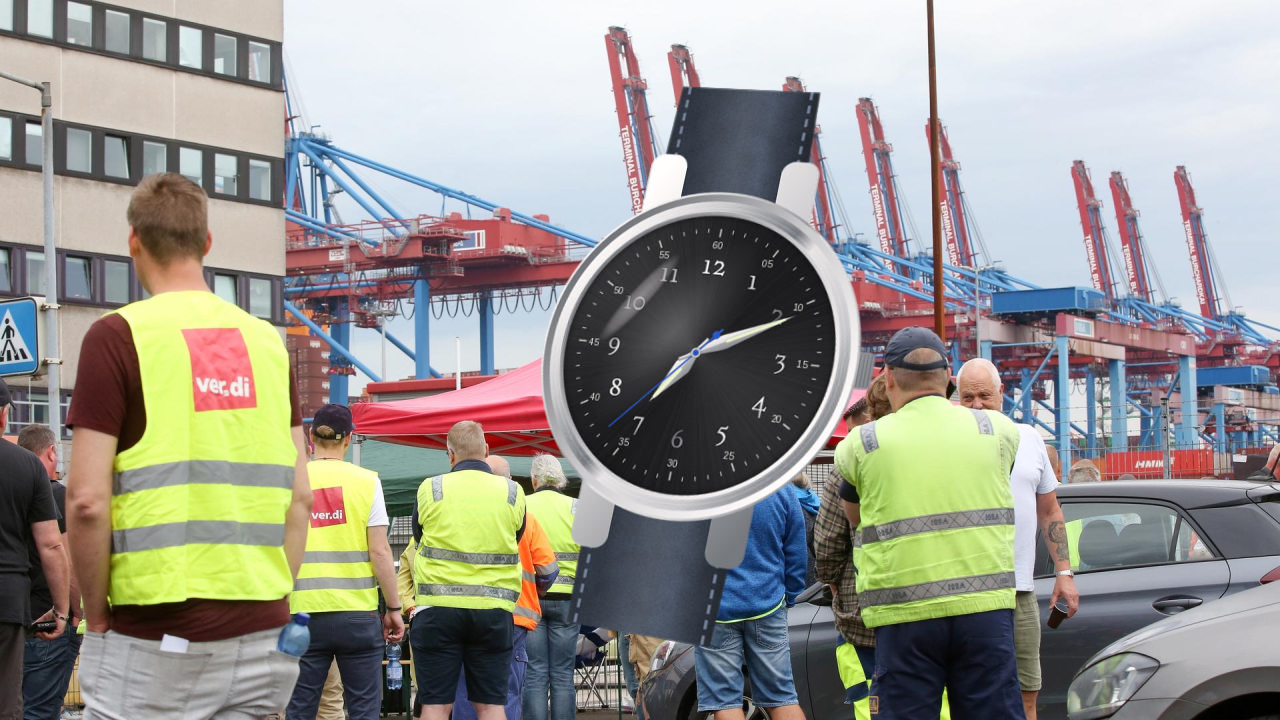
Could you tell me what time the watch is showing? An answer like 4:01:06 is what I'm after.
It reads 7:10:37
